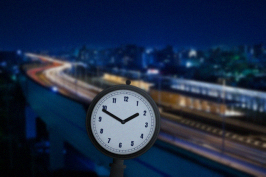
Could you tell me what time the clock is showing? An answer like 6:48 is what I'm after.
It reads 1:49
